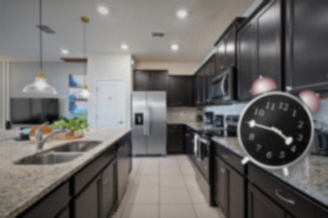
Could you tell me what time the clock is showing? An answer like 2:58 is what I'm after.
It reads 3:45
